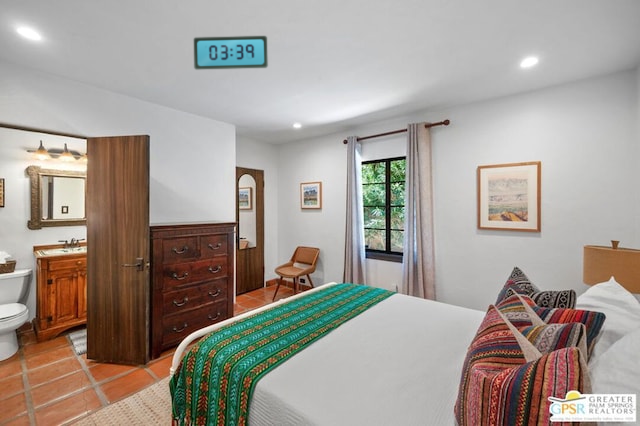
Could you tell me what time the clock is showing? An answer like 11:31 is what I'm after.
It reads 3:39
